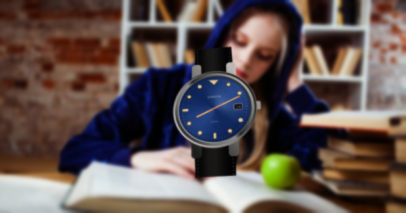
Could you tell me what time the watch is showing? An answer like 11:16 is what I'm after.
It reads 8:11
